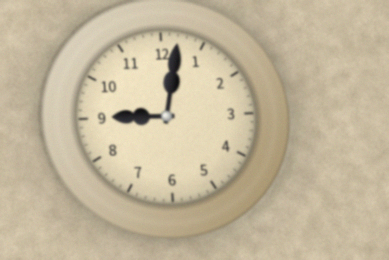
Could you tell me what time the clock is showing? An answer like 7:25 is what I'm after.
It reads 9:02
